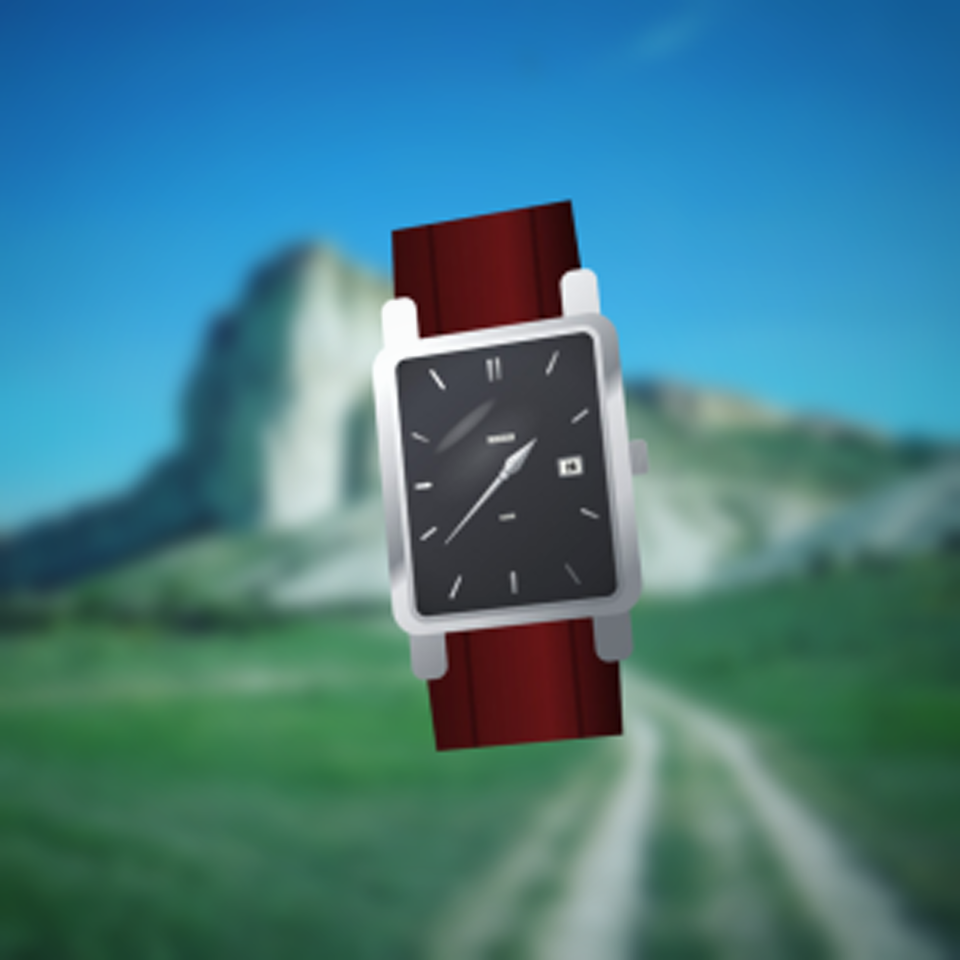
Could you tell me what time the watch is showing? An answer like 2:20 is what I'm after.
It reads 1:38
